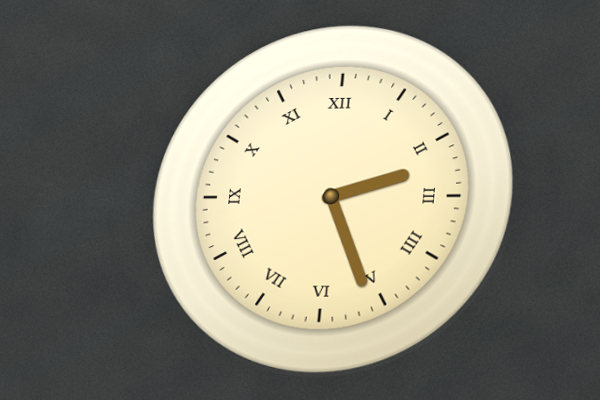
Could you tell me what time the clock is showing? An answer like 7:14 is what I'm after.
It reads 2:26
